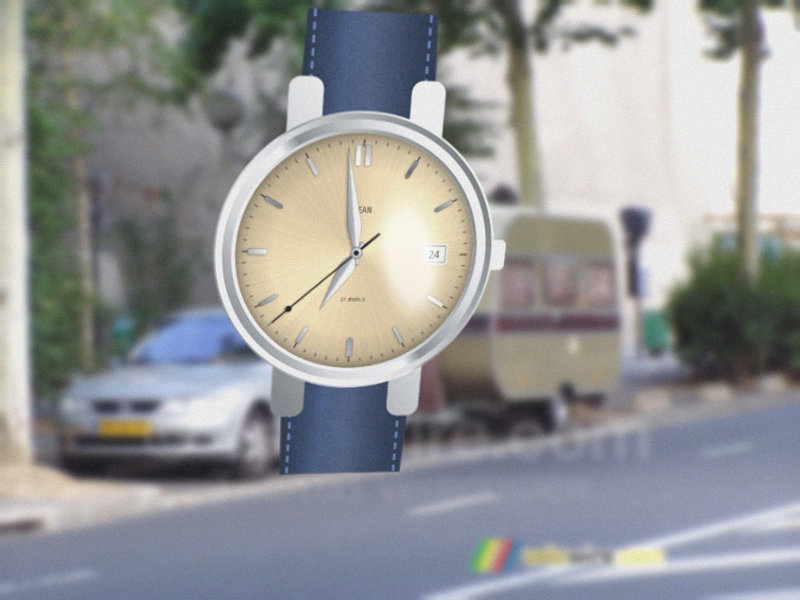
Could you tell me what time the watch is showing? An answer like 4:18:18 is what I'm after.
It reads 6:58:38
